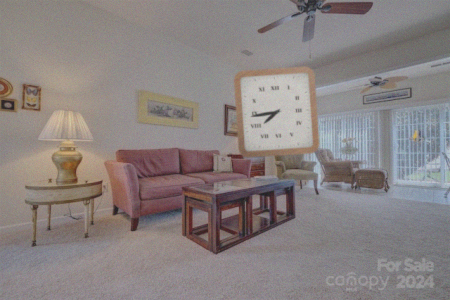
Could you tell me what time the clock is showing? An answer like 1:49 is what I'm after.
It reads 7:44
